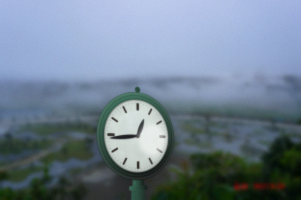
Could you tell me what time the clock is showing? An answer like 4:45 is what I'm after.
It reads 12:44
